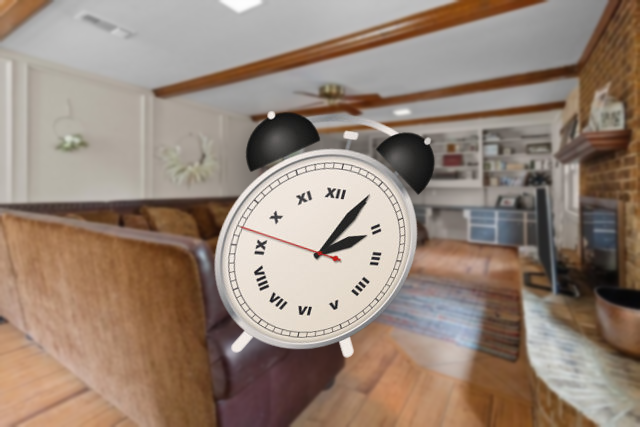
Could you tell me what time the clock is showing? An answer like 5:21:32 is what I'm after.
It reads 2:04:47
